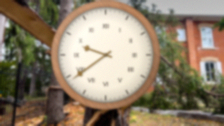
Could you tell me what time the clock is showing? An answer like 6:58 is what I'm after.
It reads 9:39
